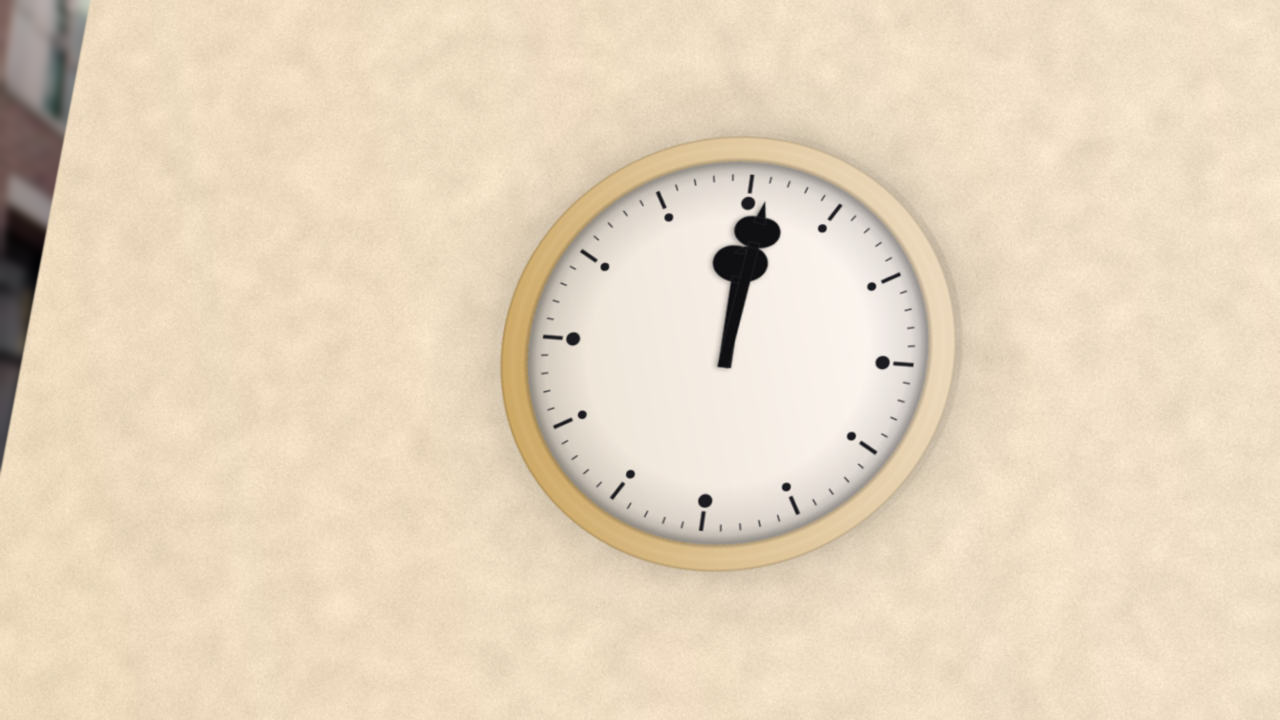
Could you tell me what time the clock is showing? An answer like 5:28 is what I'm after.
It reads 12:01
